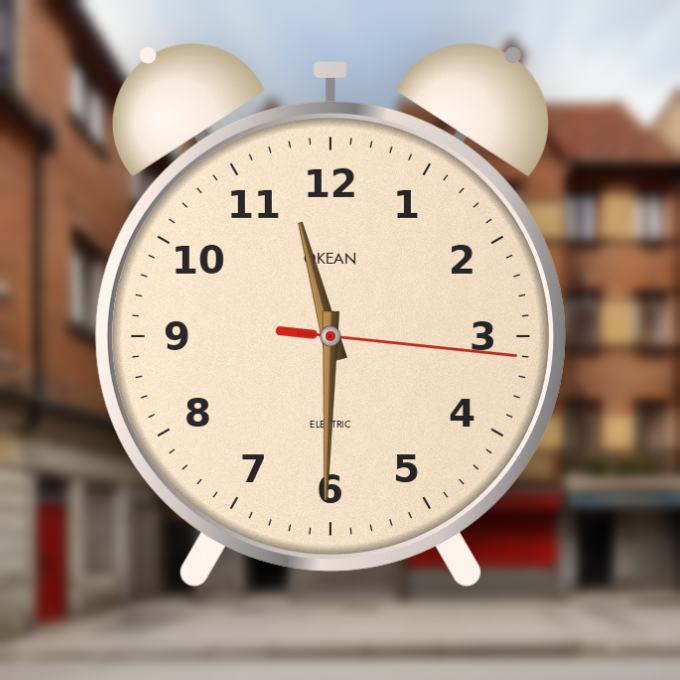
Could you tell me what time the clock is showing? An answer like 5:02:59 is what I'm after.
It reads 11:30:16
